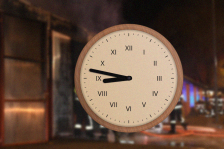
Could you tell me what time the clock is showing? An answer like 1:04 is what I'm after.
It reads 8:47
